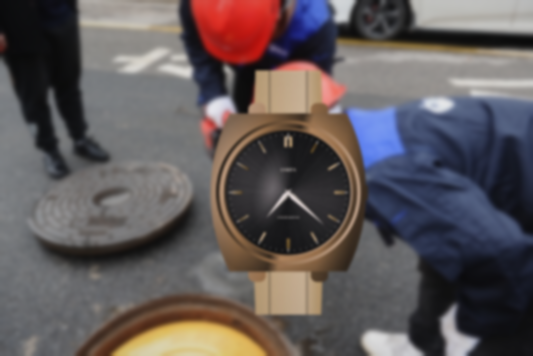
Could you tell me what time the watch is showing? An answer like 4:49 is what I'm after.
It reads 7:22
